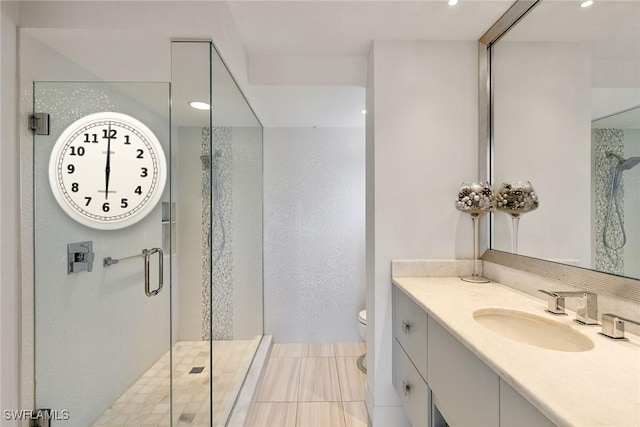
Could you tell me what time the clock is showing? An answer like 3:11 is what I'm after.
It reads 6:00
